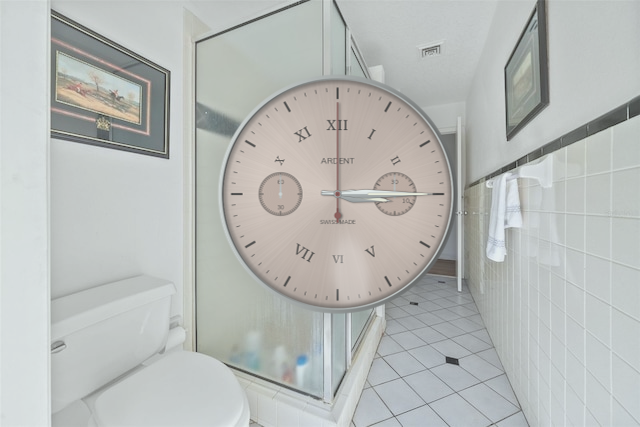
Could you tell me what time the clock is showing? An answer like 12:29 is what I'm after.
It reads 3:15
